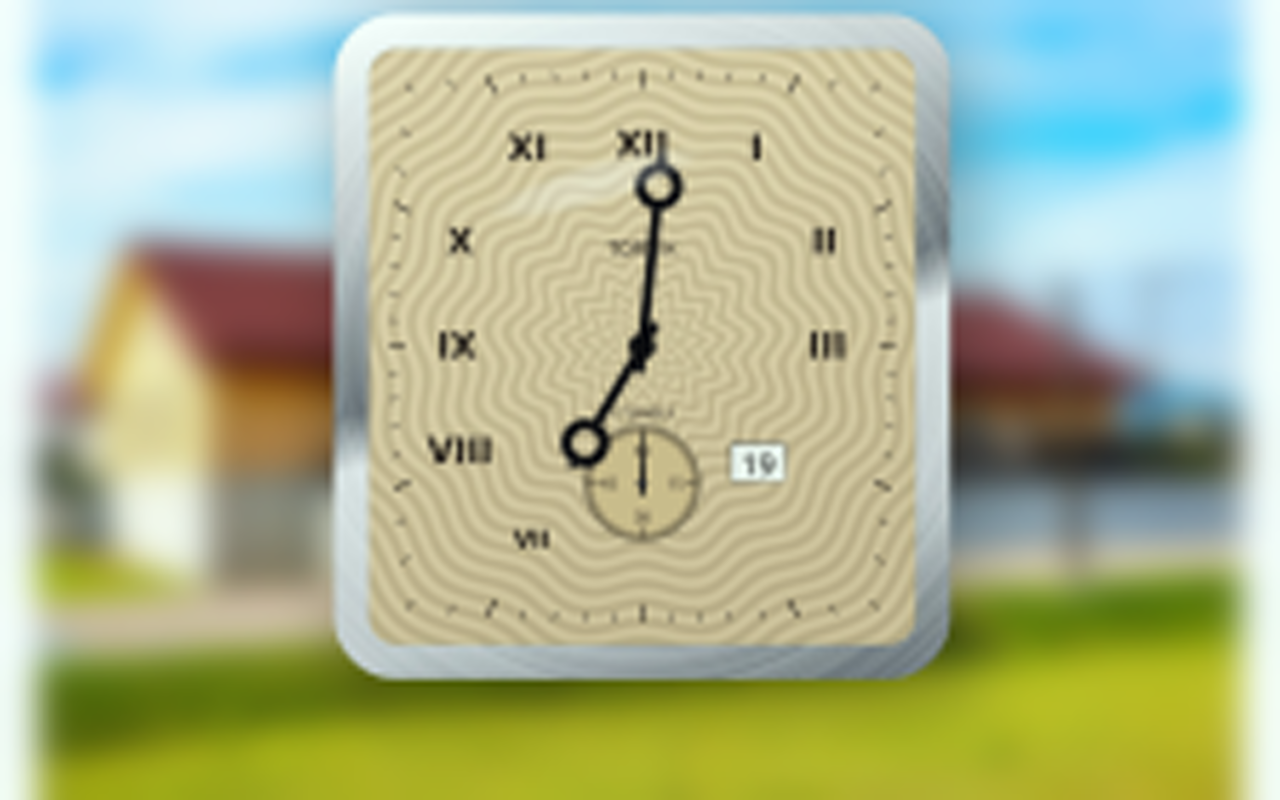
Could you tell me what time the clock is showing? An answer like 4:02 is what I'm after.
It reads 7:01
